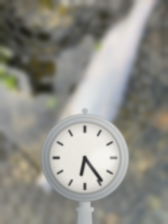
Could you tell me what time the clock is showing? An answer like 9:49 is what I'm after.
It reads 6:24
